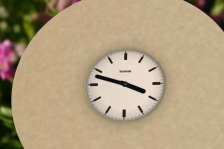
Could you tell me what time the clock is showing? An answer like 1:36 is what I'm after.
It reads 3:48
